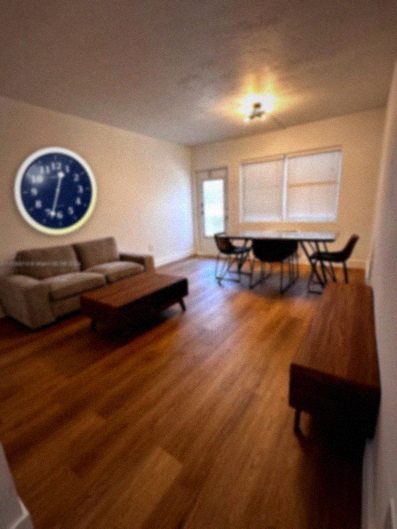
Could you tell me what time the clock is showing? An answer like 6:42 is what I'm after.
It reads 12:33
